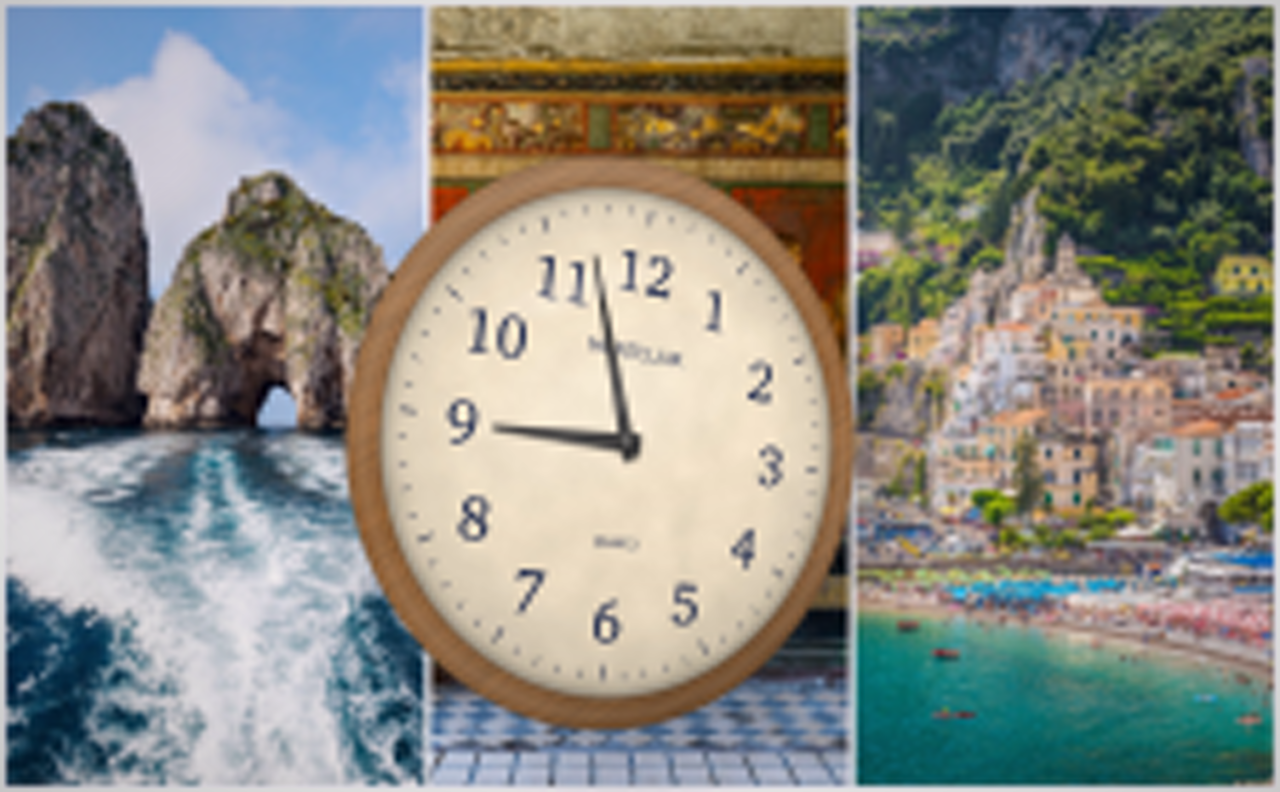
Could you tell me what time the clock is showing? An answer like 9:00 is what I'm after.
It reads 8:57
